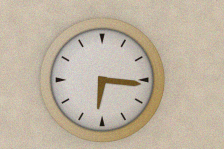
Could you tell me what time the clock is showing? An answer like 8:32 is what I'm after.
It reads 6:16
